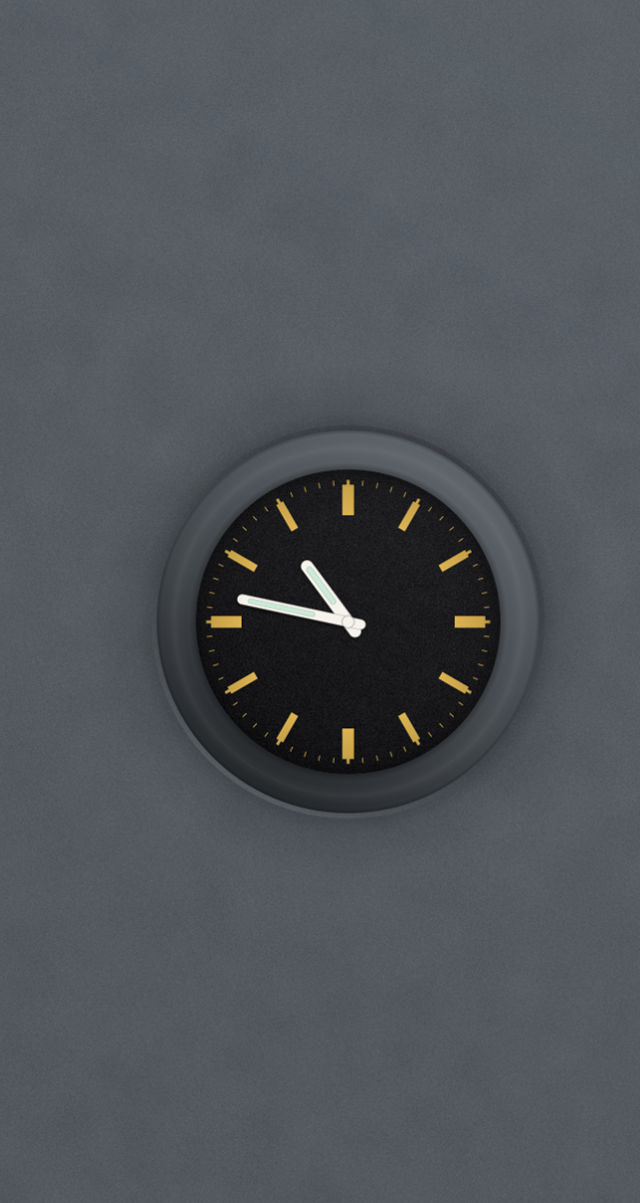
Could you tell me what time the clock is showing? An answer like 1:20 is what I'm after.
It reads 10:47
